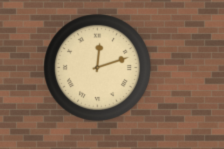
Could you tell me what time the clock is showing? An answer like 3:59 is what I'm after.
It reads 12:12
